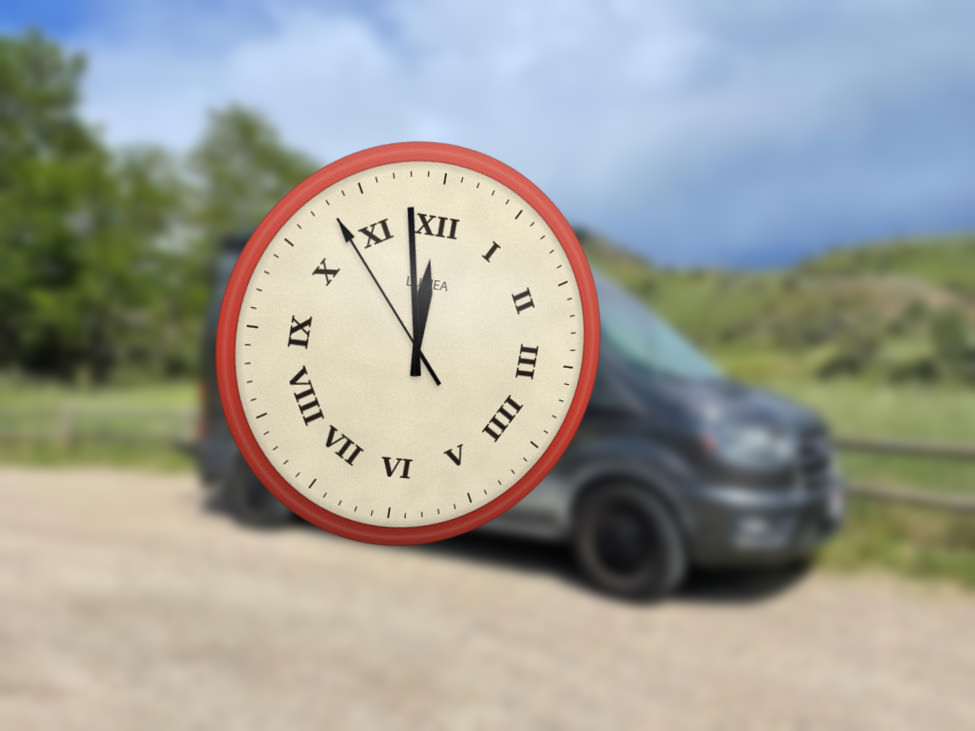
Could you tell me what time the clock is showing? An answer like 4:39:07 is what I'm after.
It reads 11:57:53
